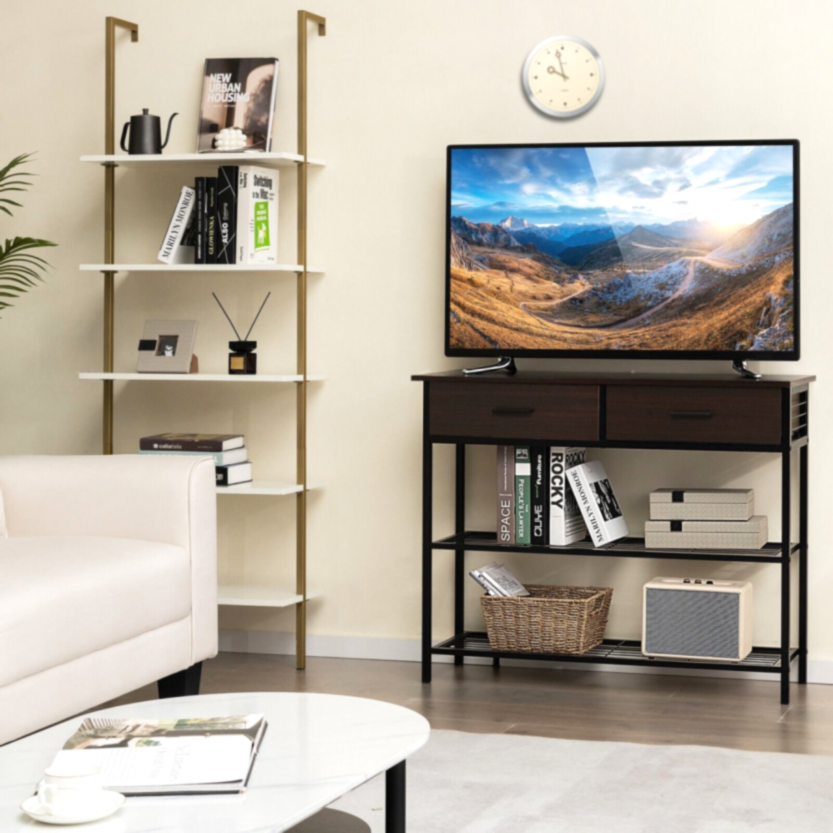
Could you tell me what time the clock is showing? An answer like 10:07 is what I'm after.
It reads 9:58
